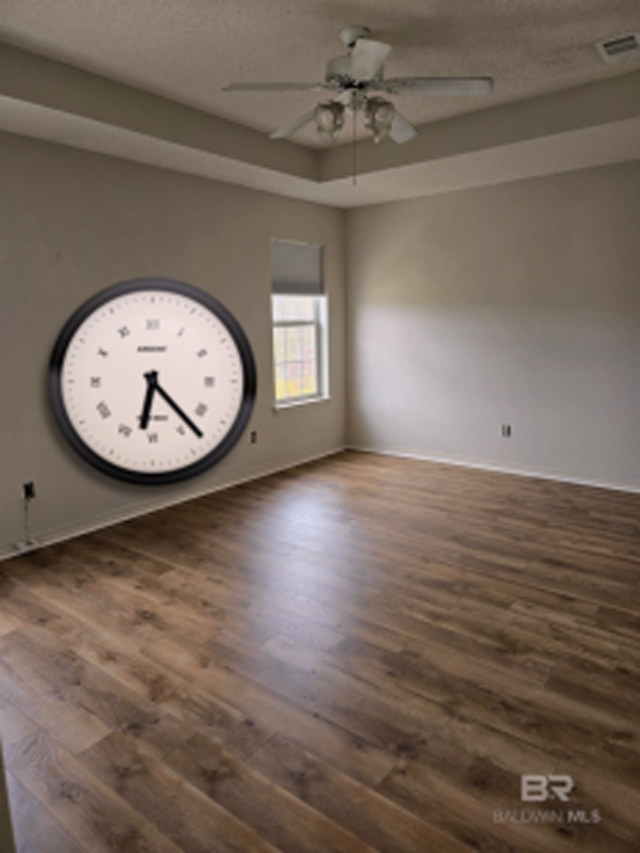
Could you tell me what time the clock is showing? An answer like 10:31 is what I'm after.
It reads 6:23
